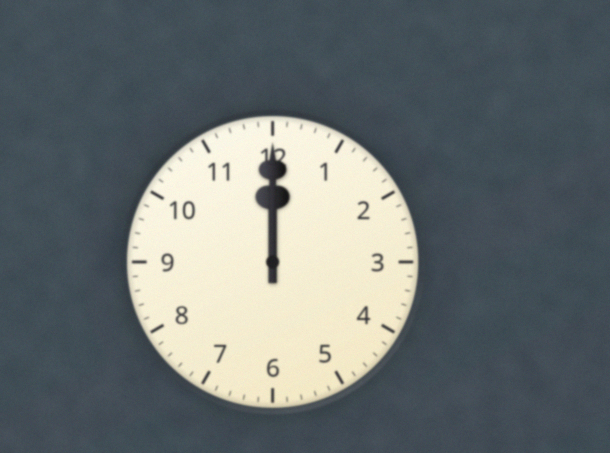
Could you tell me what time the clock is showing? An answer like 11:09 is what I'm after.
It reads 12:00
